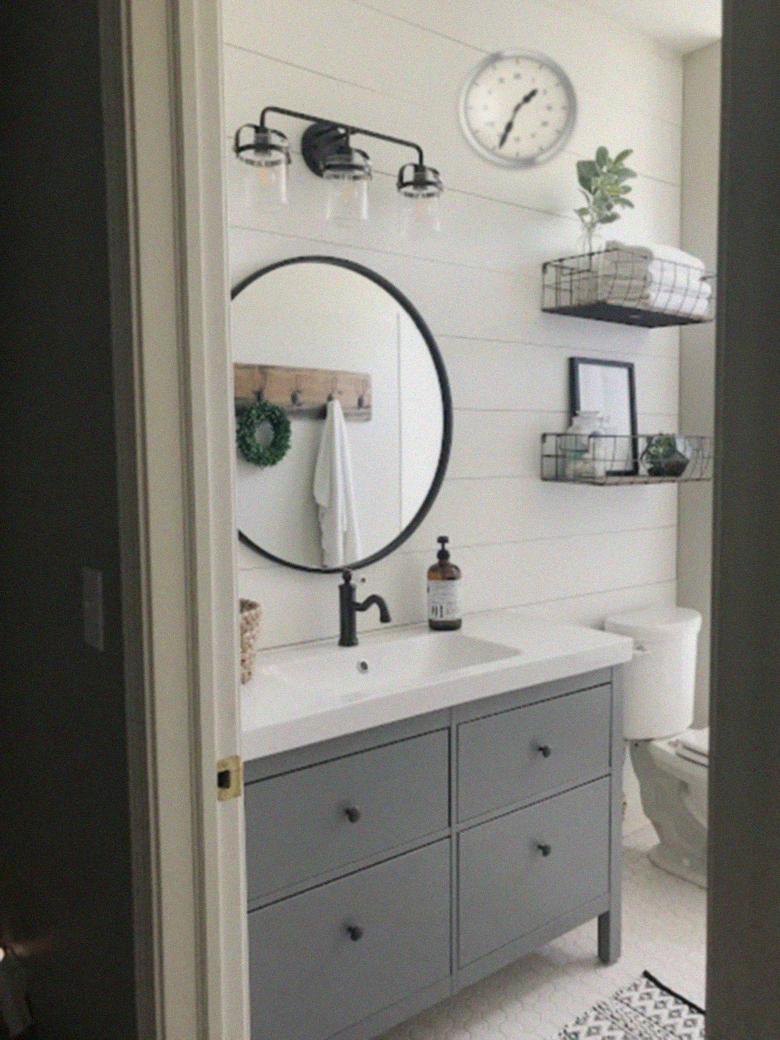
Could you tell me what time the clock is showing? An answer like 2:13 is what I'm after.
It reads 1:34
